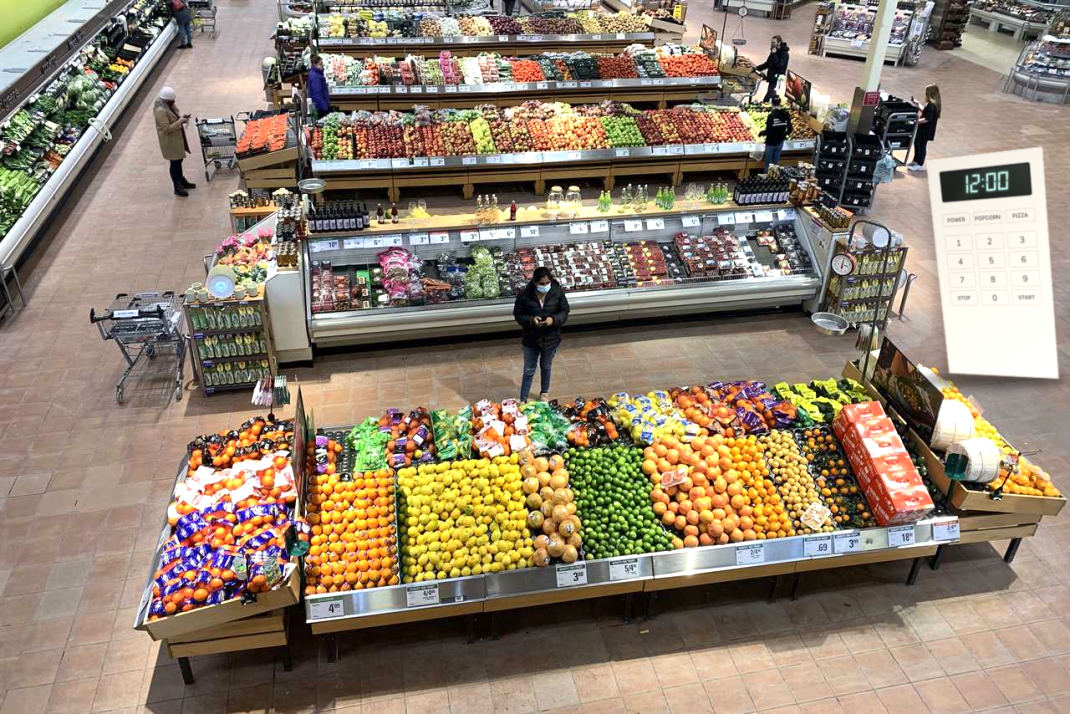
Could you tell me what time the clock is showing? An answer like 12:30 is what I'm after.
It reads 12:00
